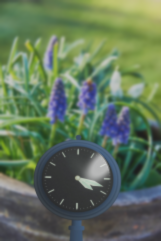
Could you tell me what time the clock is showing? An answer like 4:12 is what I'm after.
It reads 4:18
